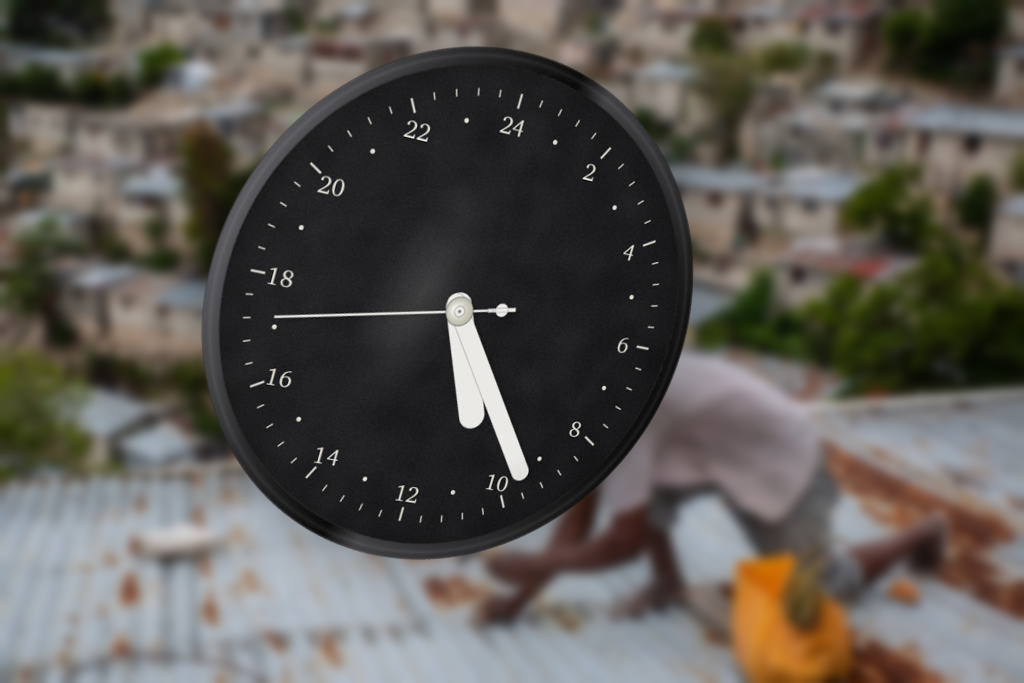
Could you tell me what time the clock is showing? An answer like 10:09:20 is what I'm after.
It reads 10:23:43
